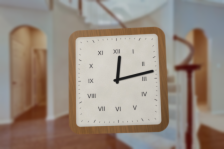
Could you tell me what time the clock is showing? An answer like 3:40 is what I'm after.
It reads 12:13
